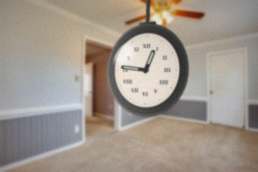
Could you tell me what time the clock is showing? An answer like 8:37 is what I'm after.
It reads 12:46
